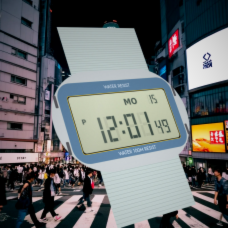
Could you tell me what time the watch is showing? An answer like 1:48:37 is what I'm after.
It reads 12:01:49
